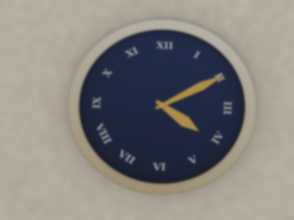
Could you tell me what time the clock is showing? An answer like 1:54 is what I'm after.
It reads 4:10
